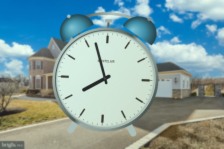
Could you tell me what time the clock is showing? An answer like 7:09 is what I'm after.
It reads 7:57
